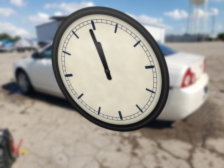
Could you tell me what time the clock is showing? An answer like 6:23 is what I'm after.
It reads 11:59
